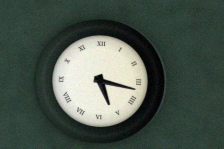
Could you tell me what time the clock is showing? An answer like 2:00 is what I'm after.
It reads 5:17
